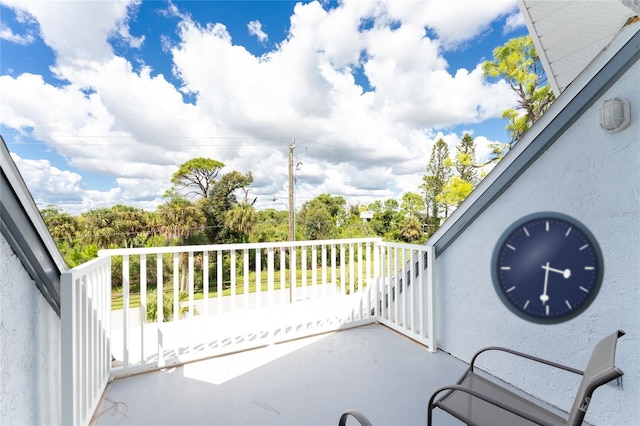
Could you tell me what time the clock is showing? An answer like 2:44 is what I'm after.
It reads 3:31
